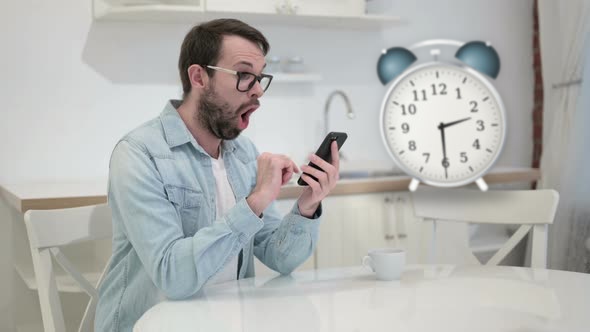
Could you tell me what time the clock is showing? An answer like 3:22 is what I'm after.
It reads 2:30
